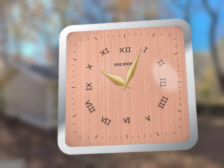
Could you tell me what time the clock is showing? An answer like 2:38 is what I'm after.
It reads 10:04
